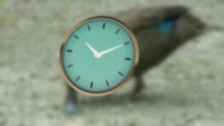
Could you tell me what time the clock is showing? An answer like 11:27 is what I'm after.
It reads 10:10
